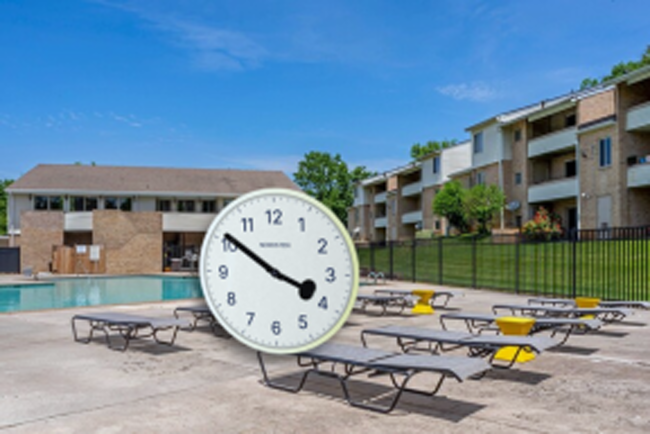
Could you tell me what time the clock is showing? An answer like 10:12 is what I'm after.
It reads 3:51
